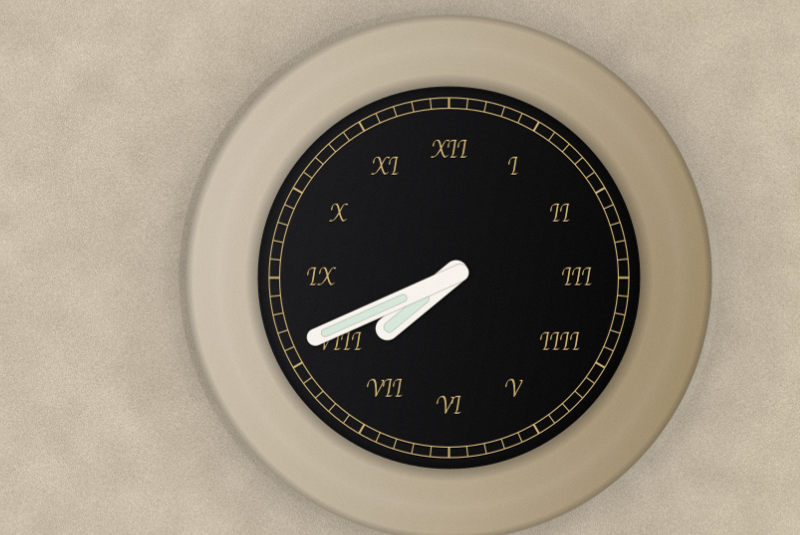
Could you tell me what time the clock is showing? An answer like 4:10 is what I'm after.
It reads 7:41
